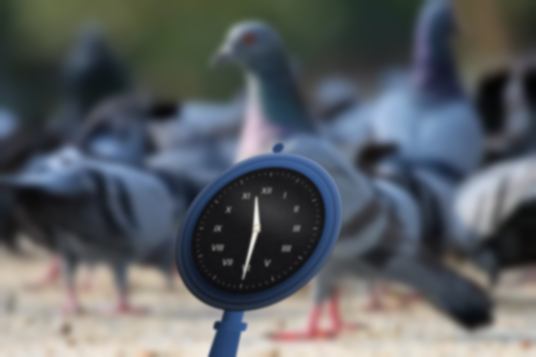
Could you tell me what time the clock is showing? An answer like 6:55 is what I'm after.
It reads 11:30
